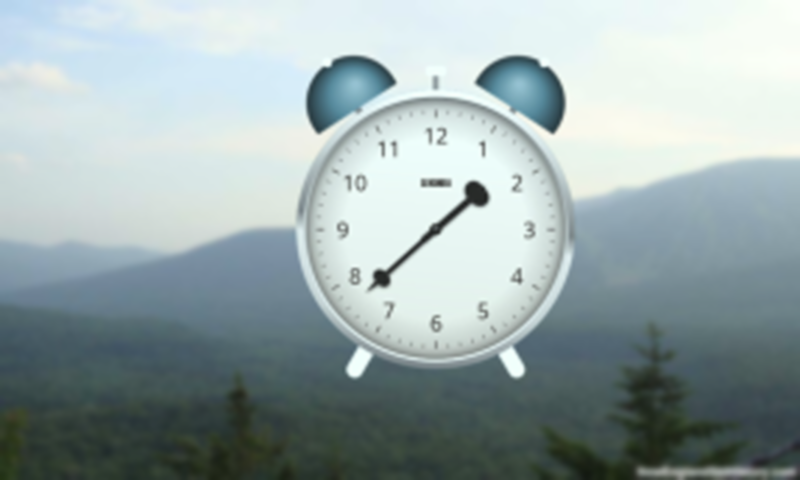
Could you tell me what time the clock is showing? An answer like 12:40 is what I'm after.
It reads 1:38
